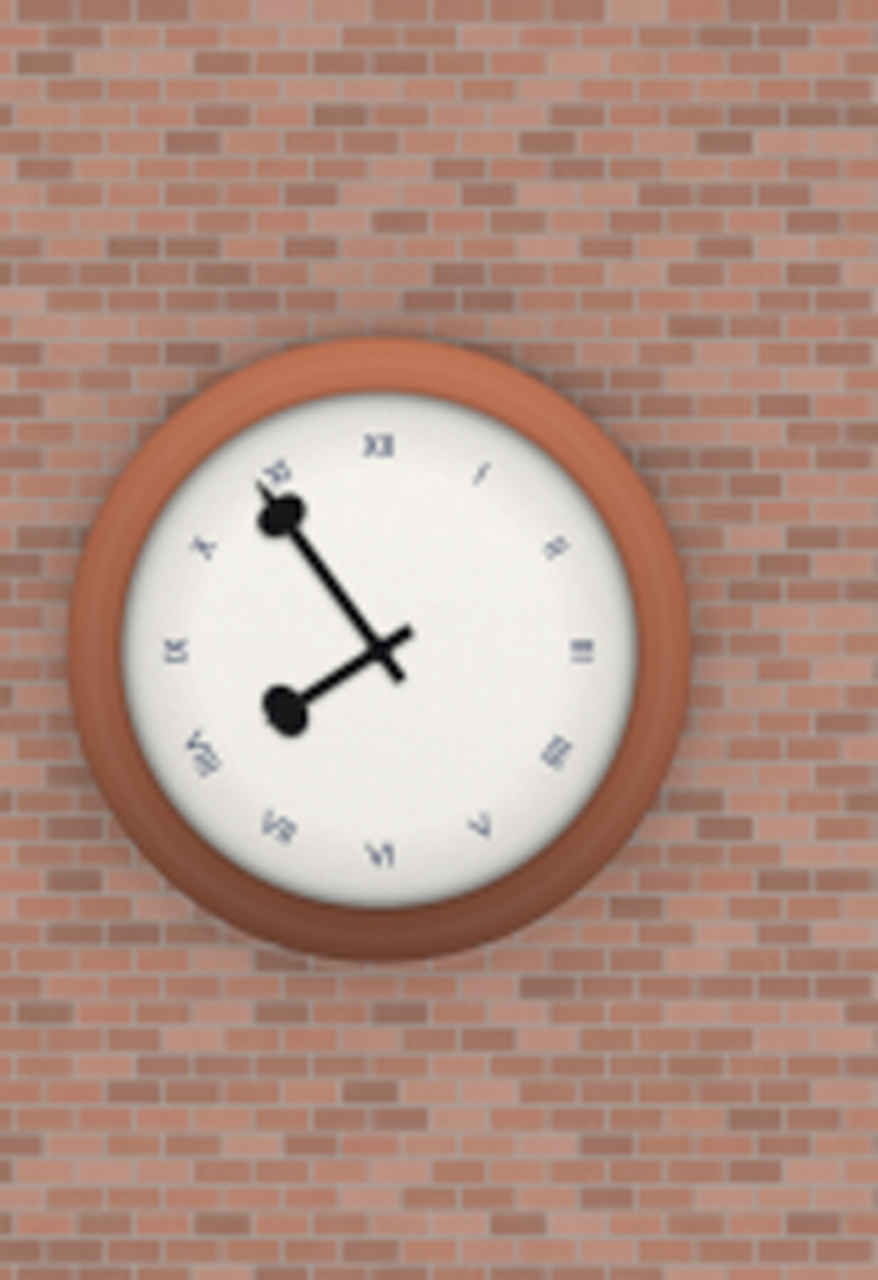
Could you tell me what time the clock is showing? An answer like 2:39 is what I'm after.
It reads 7:54
